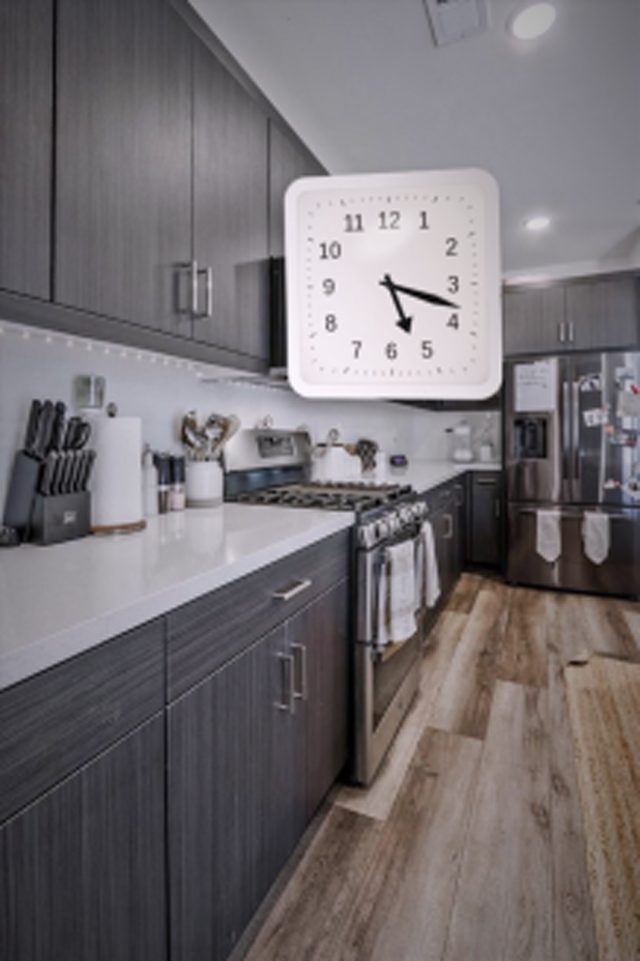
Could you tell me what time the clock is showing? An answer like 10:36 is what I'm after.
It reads 5:18
